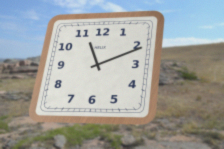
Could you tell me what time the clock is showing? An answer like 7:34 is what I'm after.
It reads 11:11
